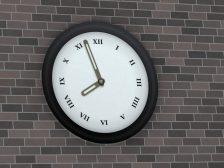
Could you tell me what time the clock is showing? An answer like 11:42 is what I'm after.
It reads 7:57
